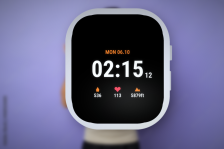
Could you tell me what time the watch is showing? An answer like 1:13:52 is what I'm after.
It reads 2:15:12
